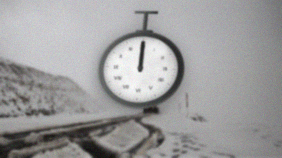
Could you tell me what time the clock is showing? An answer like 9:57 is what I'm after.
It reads 12:00
